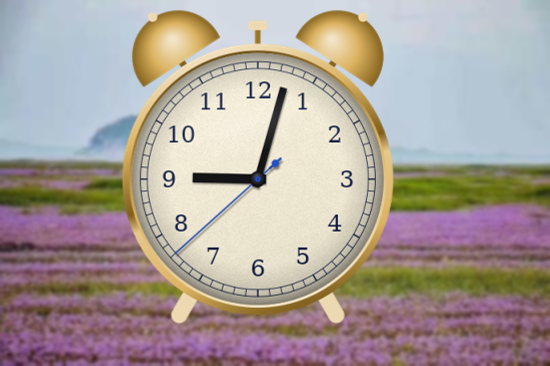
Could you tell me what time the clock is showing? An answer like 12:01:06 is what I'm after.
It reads 9:02:38
